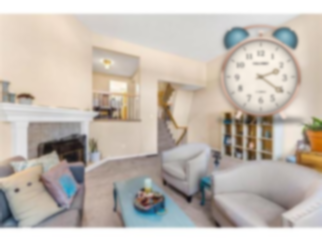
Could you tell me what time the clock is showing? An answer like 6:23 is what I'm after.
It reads 2:21
